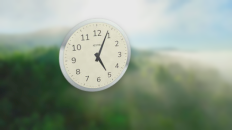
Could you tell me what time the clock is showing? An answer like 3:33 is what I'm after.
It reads 5:04
